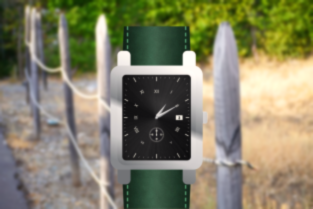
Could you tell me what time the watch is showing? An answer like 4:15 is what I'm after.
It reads 1:10
